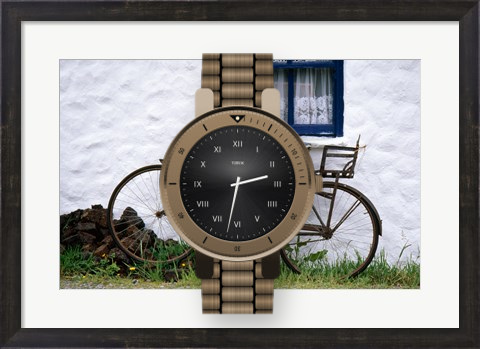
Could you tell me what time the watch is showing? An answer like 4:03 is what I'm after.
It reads 2:32
